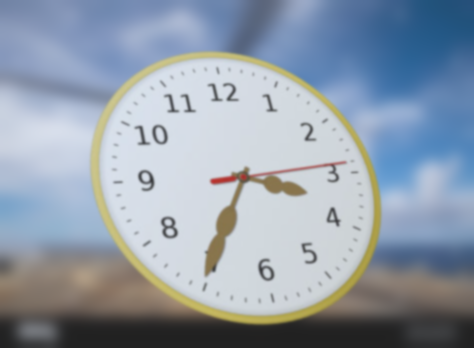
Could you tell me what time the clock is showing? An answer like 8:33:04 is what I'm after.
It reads 3:35:14
